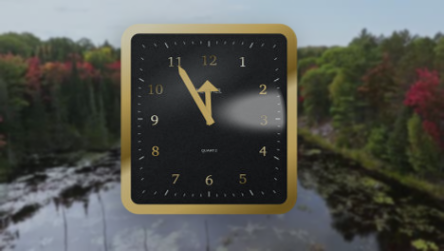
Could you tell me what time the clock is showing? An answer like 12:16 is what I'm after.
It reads 11:55
